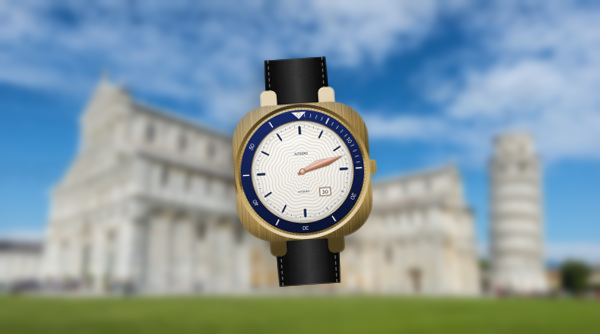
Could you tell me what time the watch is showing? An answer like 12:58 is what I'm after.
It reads 2:12
